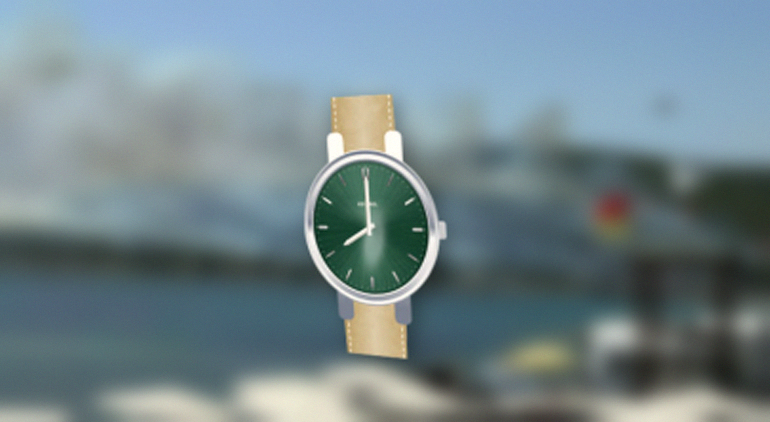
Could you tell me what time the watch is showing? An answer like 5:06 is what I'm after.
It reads 8:00
